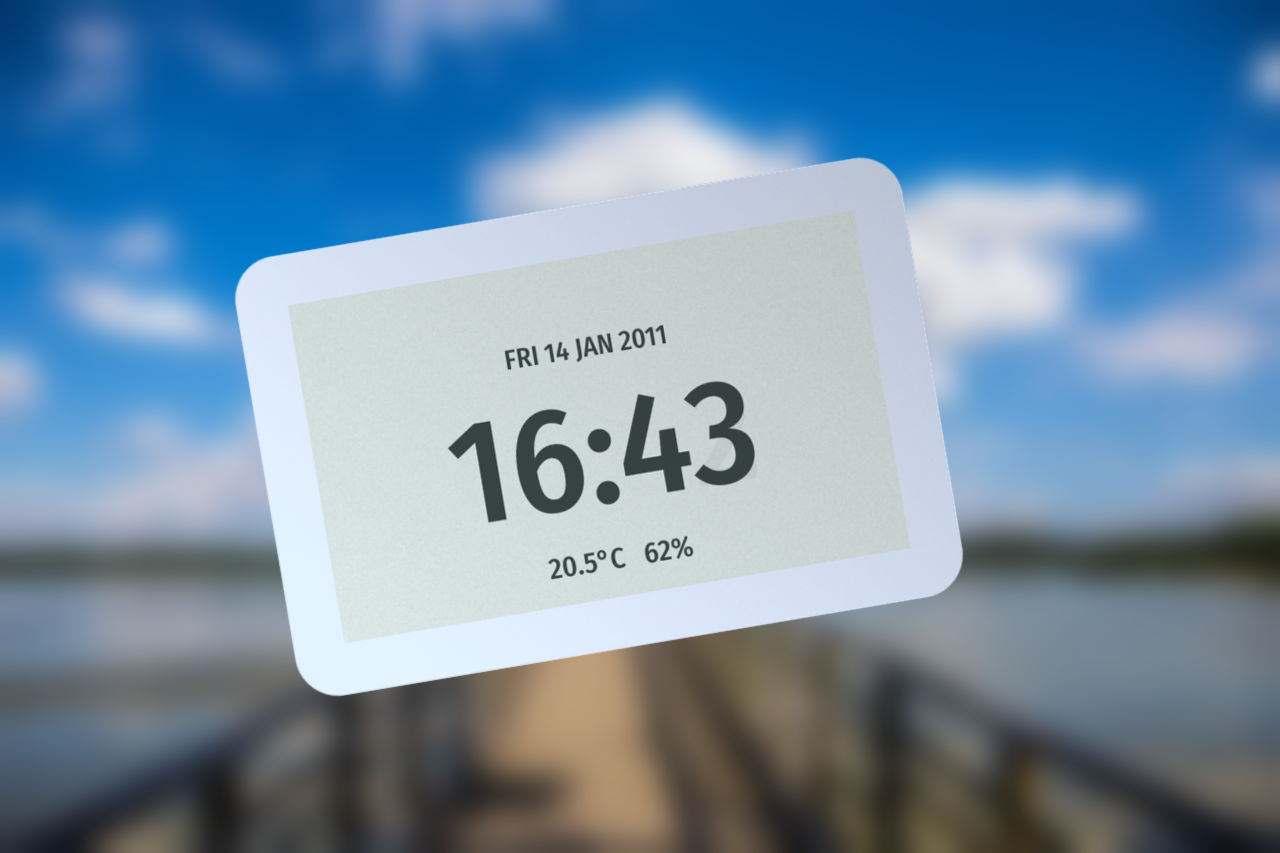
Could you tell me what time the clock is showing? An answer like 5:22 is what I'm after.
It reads 16:43
